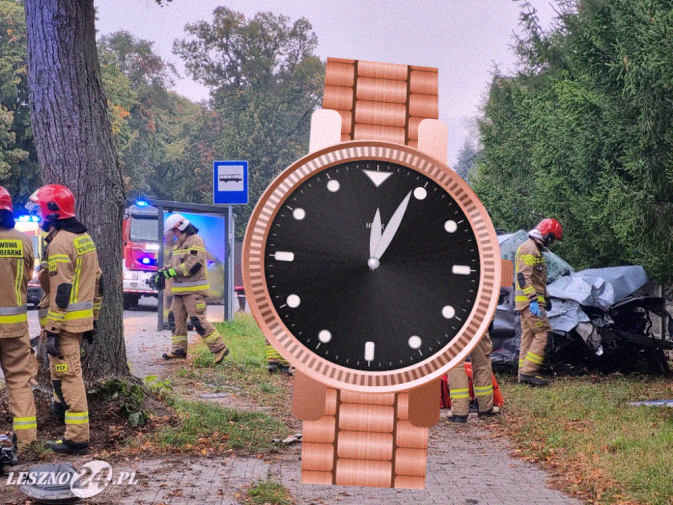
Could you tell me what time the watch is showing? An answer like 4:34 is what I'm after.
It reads 12:04
